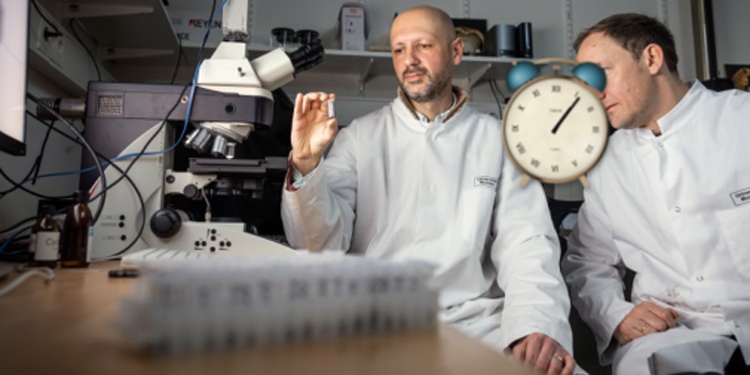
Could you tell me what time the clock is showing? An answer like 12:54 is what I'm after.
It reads 1:06
